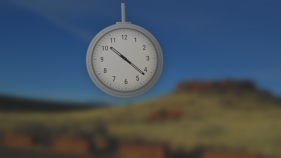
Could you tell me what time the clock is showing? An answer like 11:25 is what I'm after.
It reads 10:22
